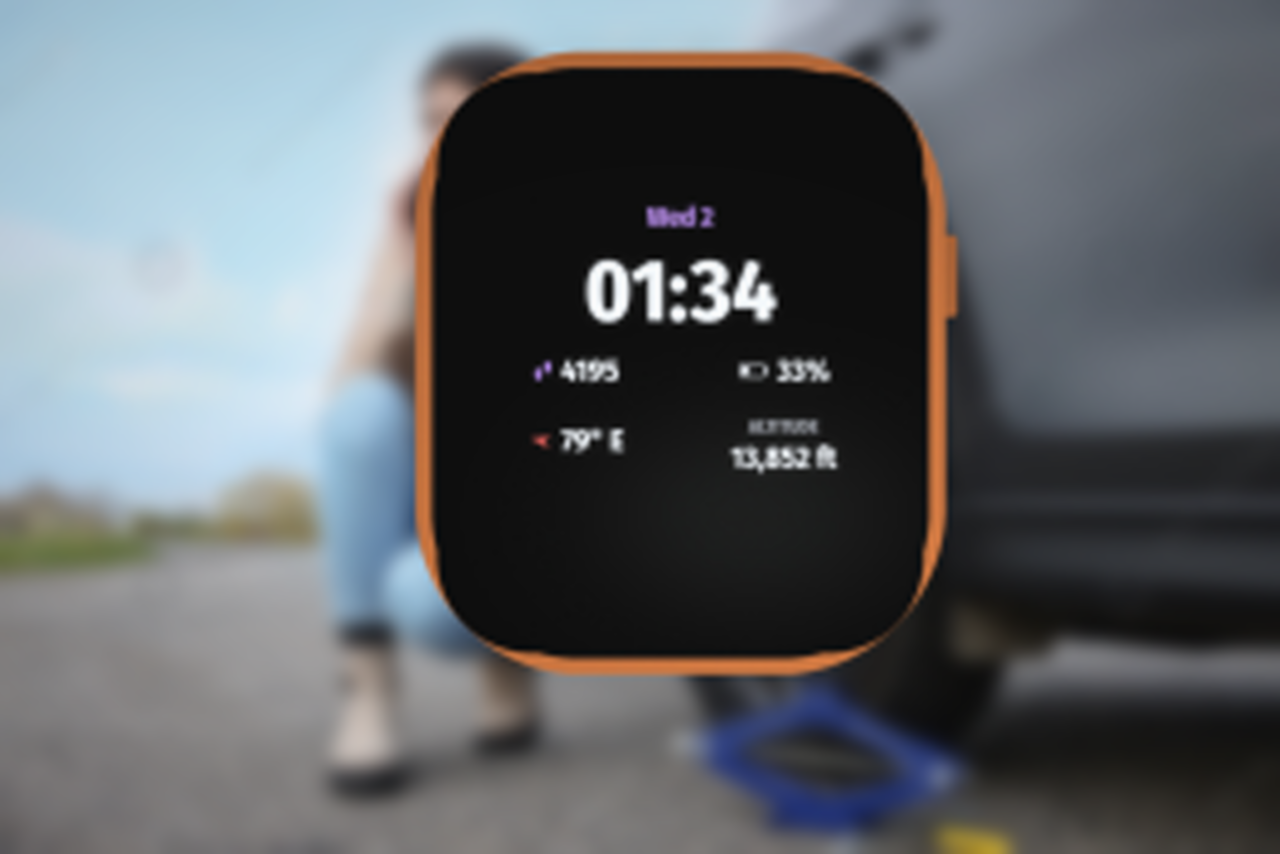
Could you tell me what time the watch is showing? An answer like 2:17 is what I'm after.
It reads 1:34
